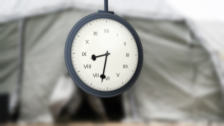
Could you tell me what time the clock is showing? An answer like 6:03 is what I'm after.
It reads 8:32
